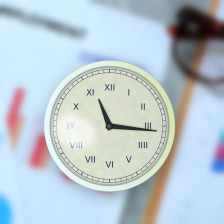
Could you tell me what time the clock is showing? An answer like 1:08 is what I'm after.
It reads 11:16
